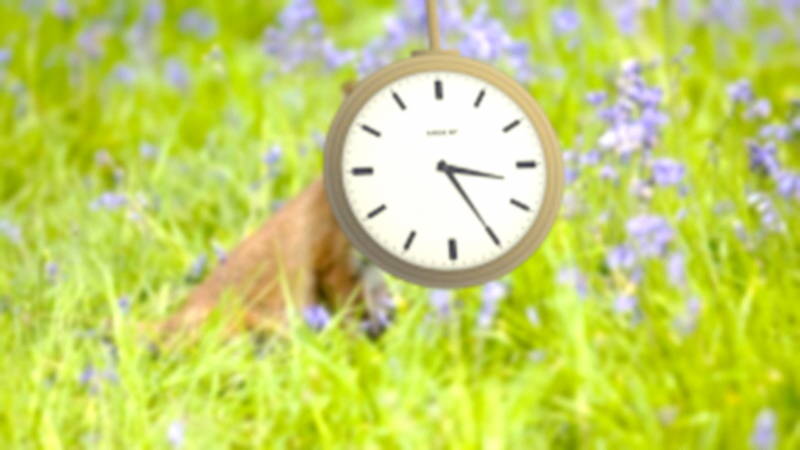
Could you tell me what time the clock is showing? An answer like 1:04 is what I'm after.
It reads 3:25
